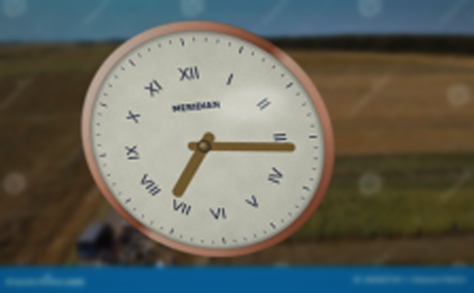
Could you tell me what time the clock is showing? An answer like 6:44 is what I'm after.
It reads 7:16
